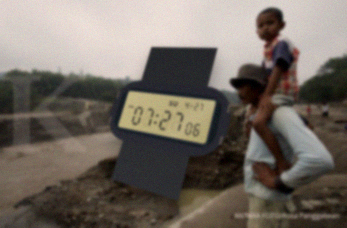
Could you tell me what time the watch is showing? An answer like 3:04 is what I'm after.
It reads 7:27
